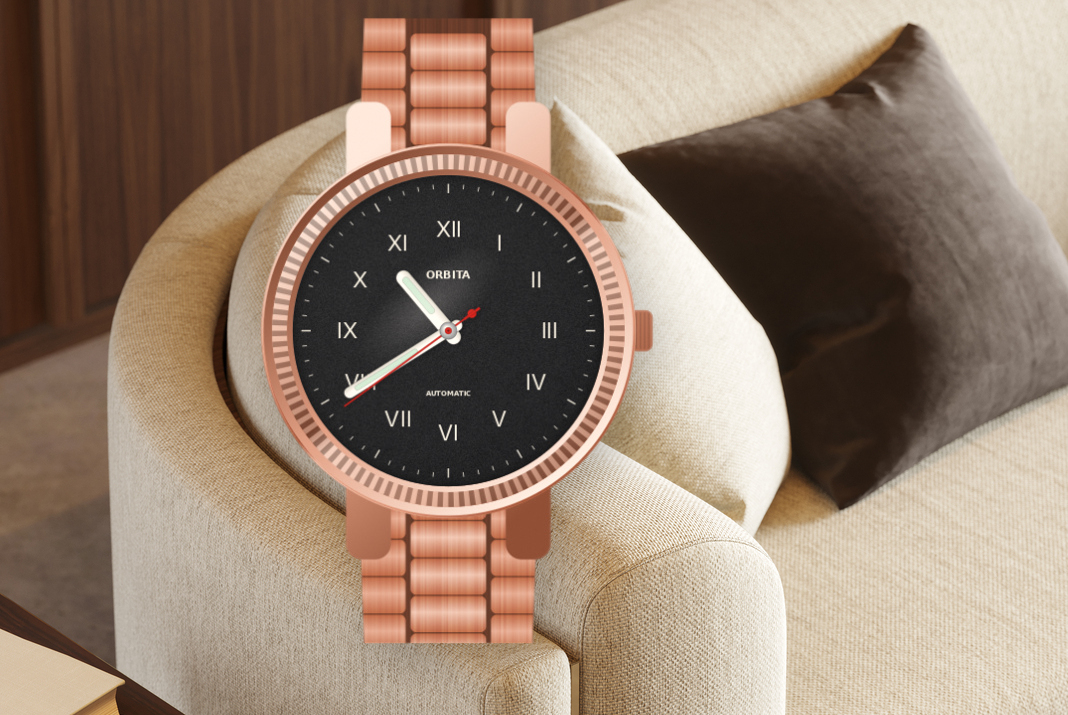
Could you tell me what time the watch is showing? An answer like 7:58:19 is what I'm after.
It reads 10:39:39
